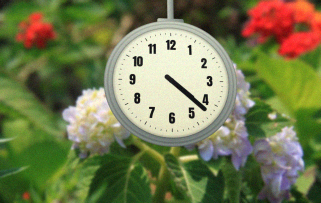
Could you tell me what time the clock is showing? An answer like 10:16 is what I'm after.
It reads 4:22
